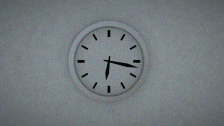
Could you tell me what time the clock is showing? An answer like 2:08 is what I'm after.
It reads 6:17
